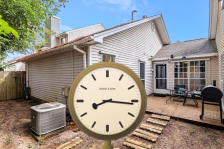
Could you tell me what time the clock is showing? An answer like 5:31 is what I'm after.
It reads 8:16
